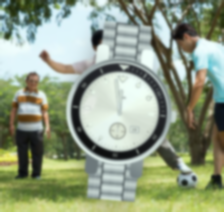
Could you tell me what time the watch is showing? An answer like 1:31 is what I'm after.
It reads 11:58
